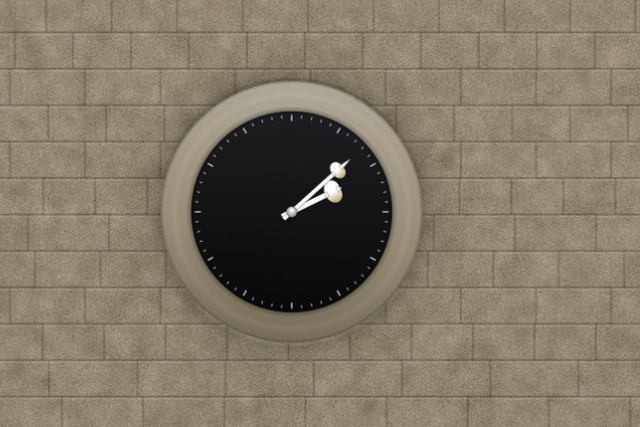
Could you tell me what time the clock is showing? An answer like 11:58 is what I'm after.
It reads 2:08
